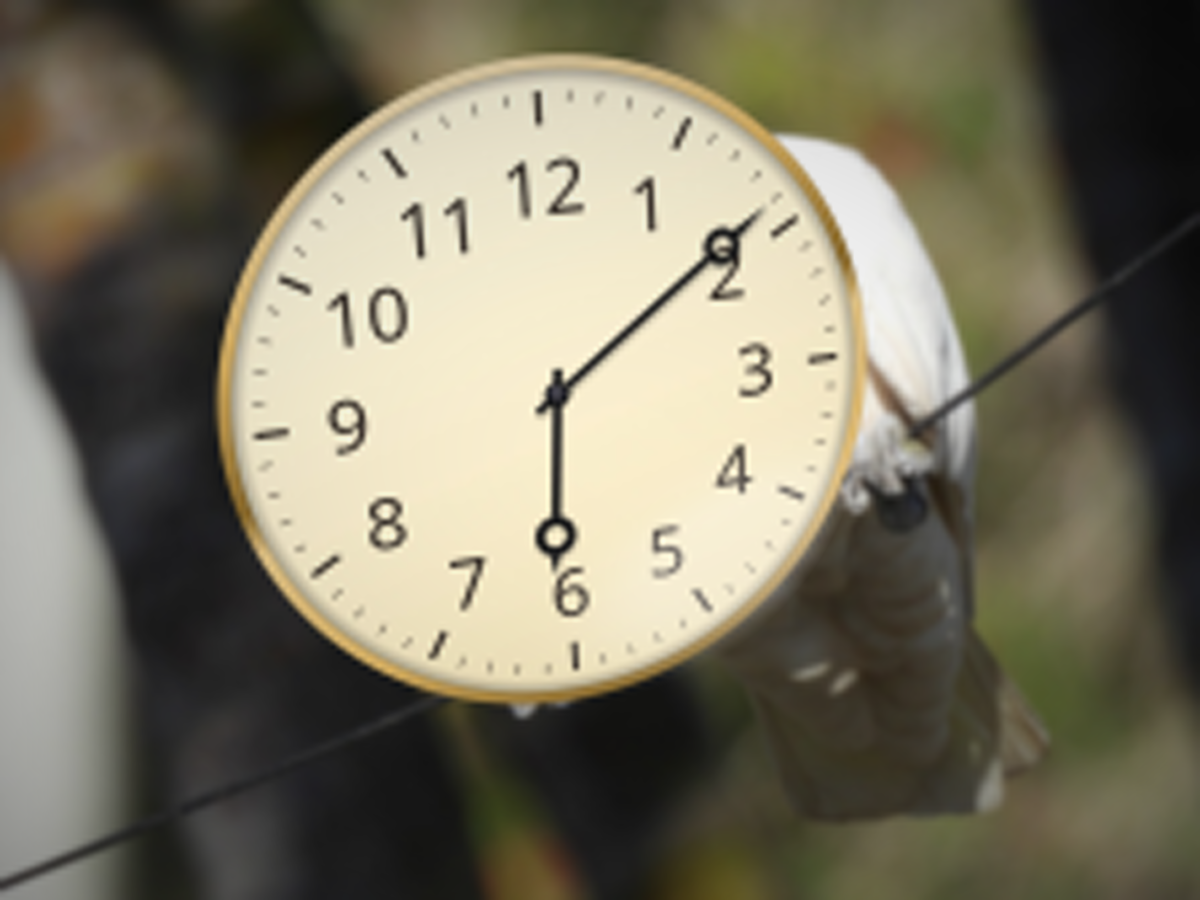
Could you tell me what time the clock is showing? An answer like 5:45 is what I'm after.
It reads 6:09
